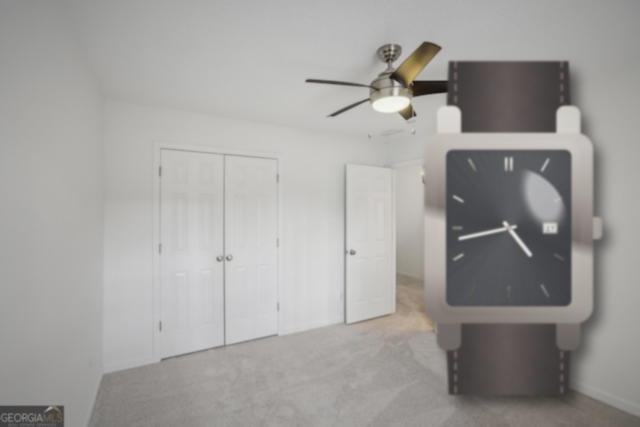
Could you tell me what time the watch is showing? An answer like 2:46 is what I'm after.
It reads 4:43
